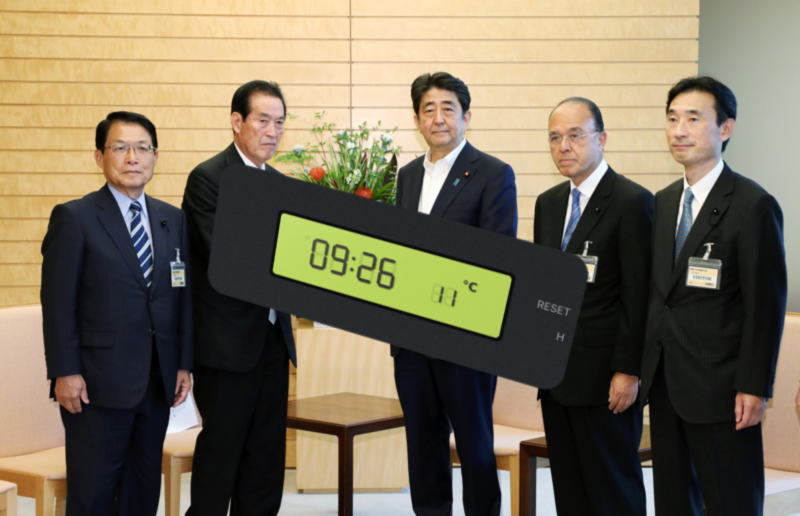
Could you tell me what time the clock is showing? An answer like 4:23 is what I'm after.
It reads 9:26
